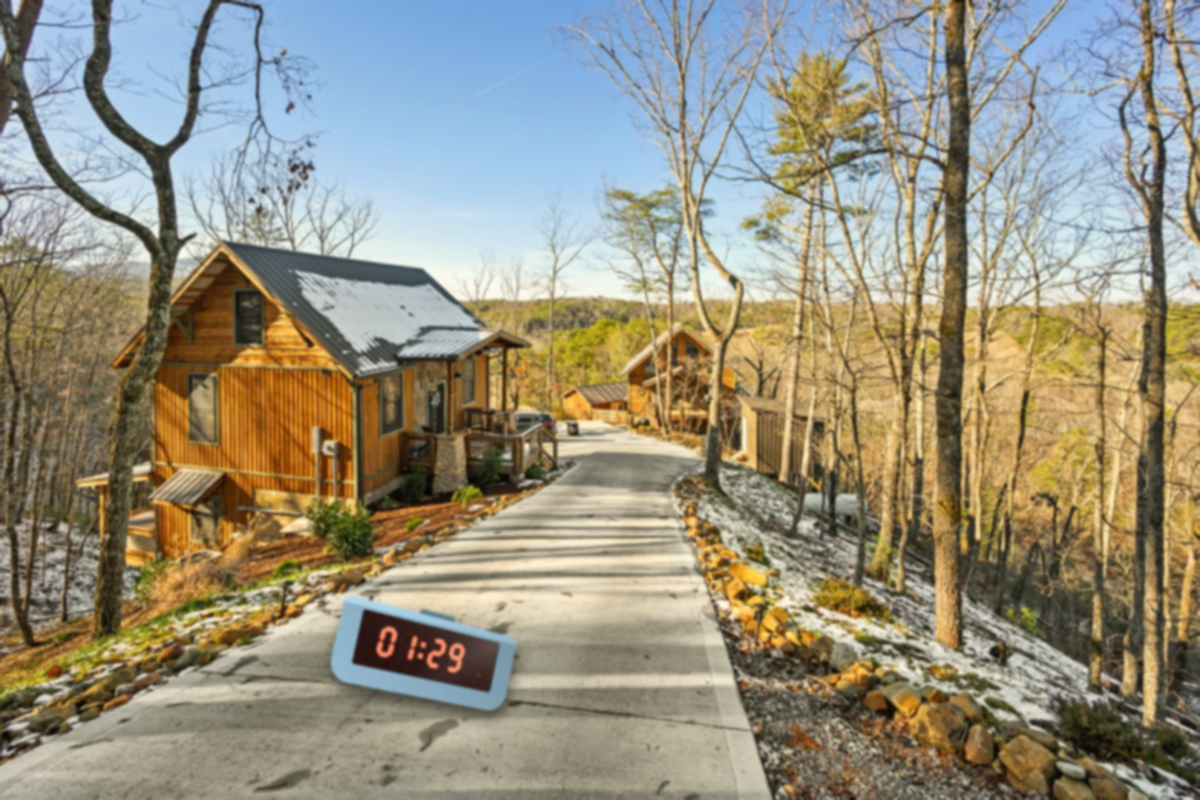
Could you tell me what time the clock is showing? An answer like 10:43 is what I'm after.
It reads 1:29
